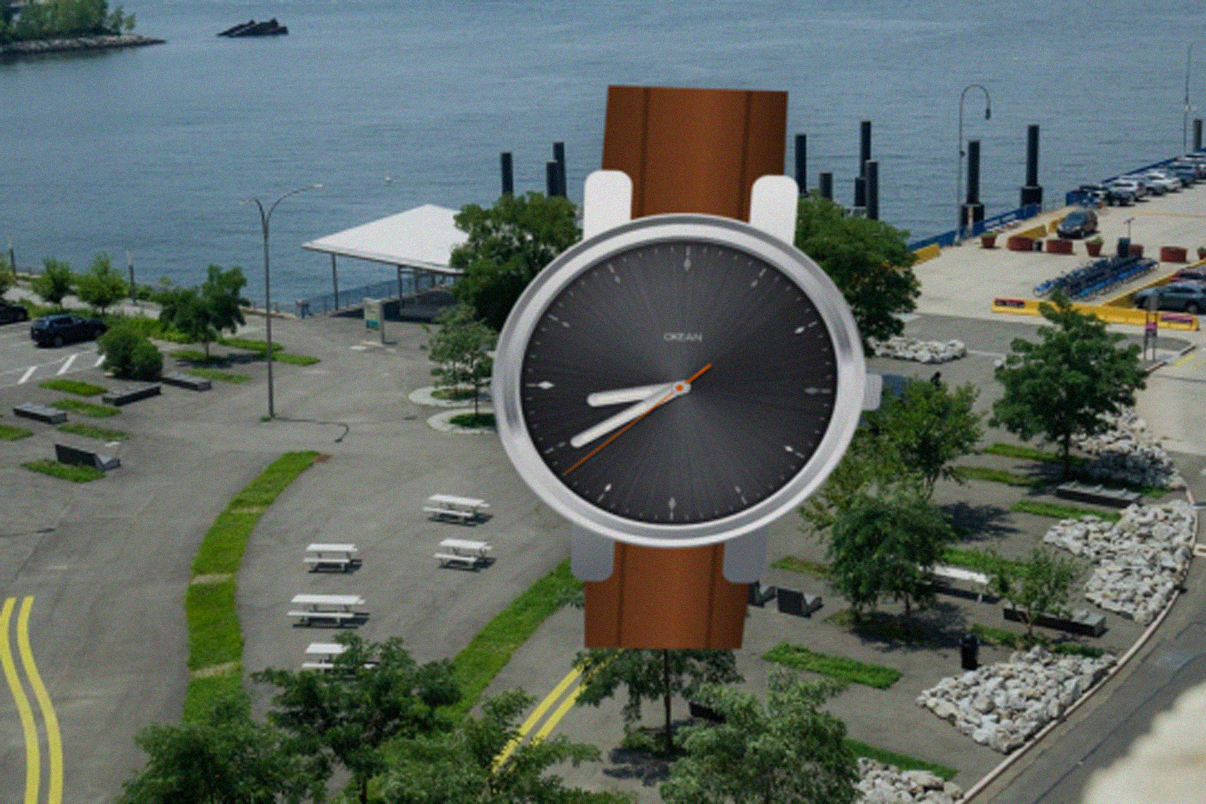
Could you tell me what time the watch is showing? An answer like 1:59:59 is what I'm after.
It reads 8:39:38
